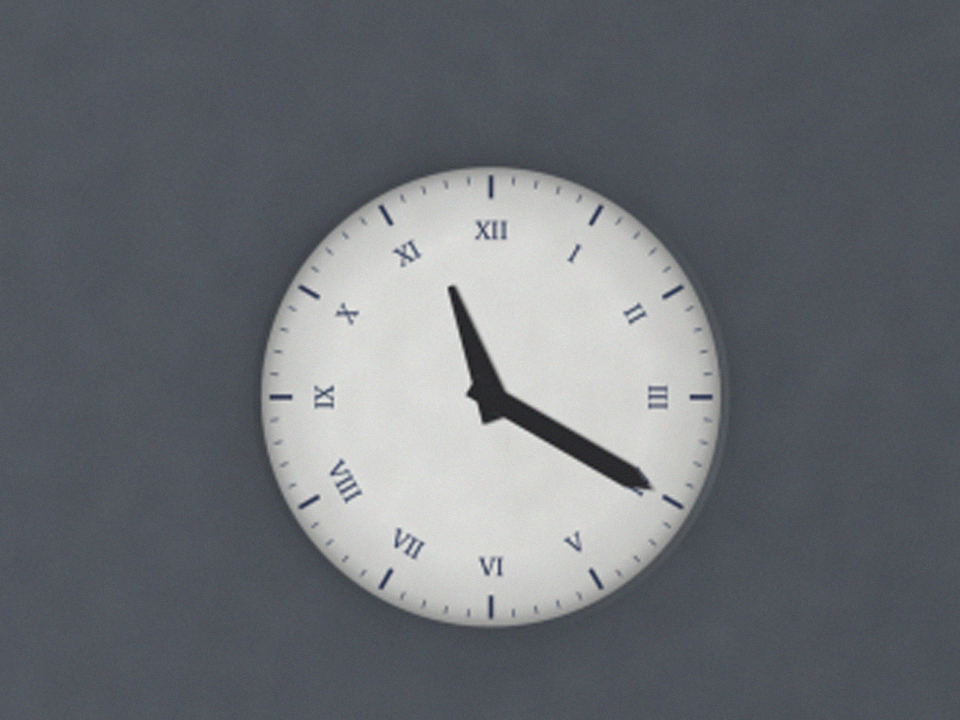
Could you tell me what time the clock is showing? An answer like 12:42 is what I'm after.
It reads 11:20
